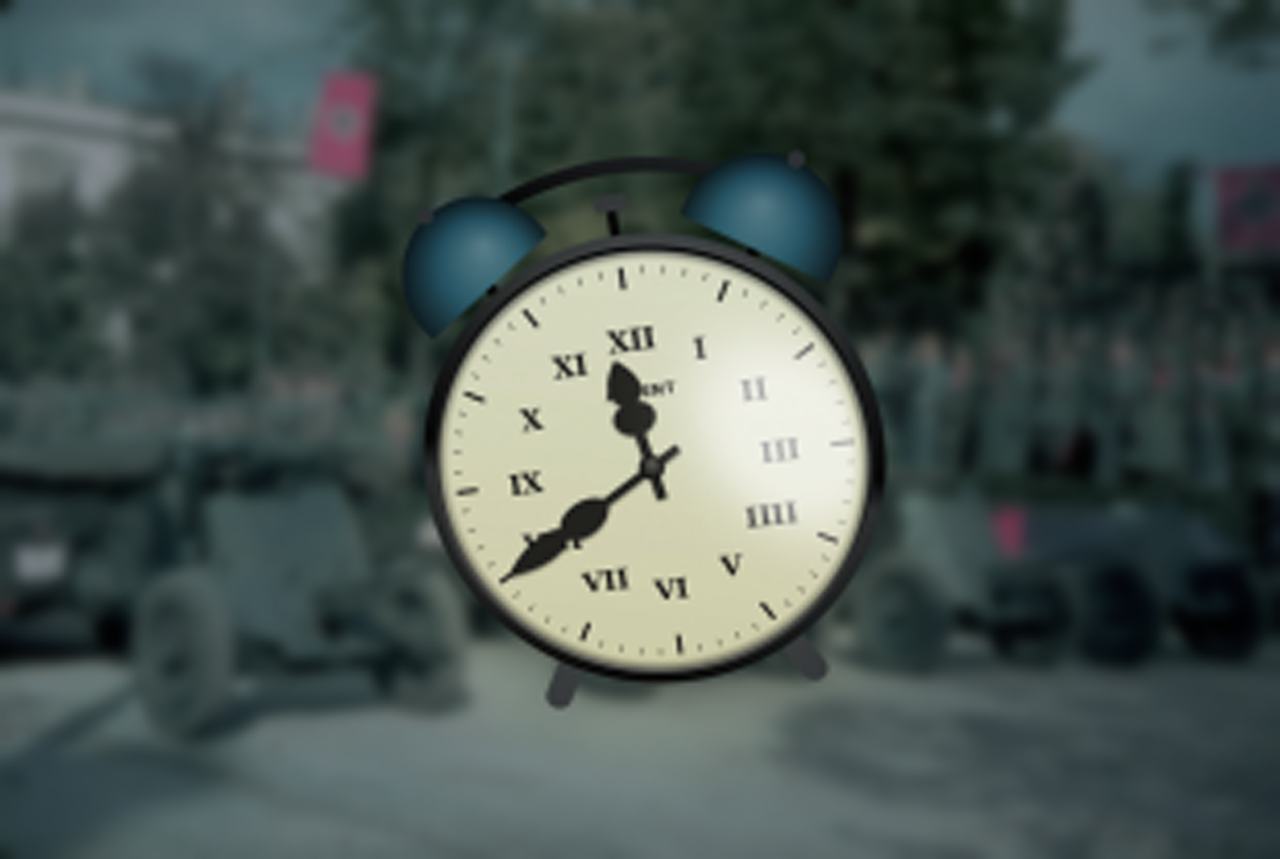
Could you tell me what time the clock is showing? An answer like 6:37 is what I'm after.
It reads 11:40
